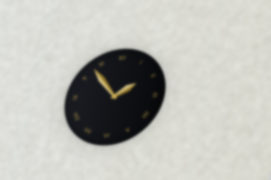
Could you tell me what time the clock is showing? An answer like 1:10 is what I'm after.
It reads 1:53
